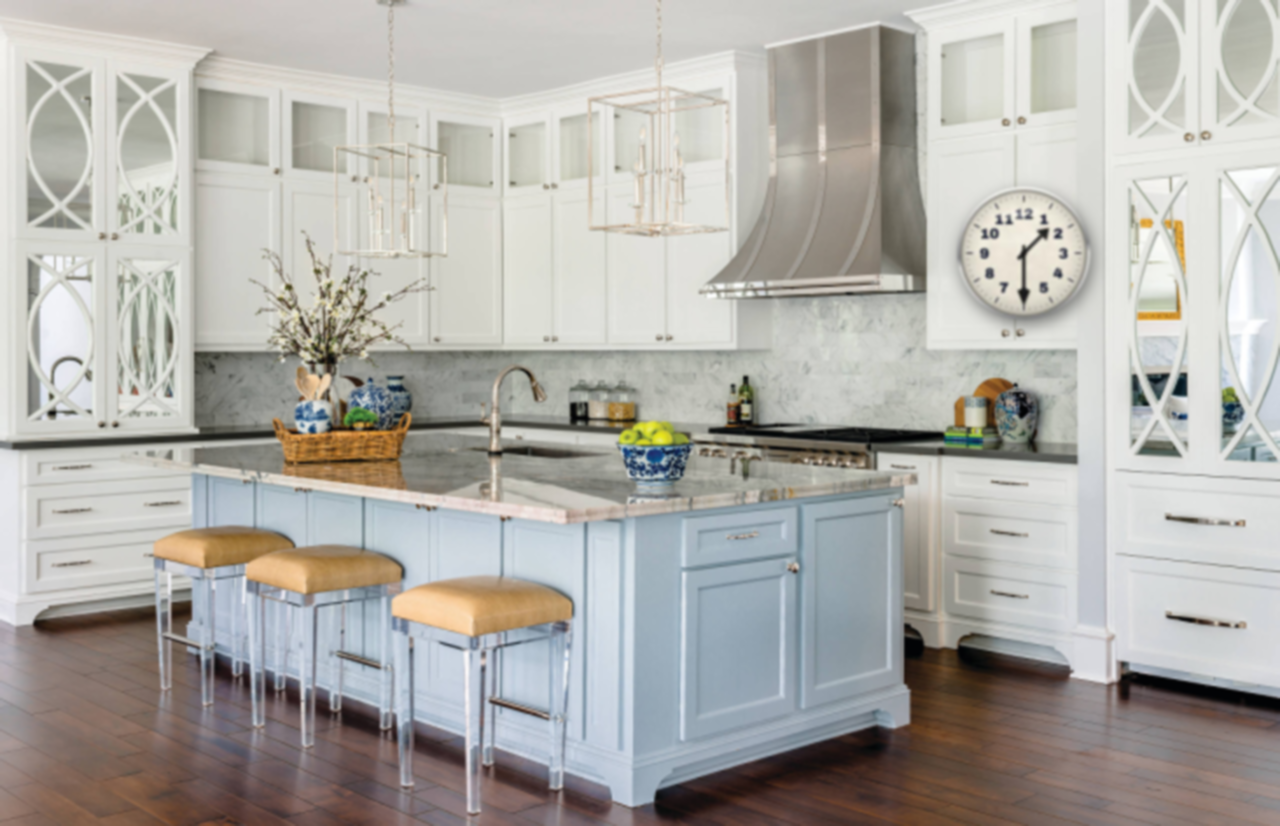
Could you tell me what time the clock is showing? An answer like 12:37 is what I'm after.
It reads 1:30
